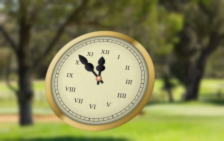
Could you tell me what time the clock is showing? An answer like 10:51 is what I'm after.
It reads 11:52
